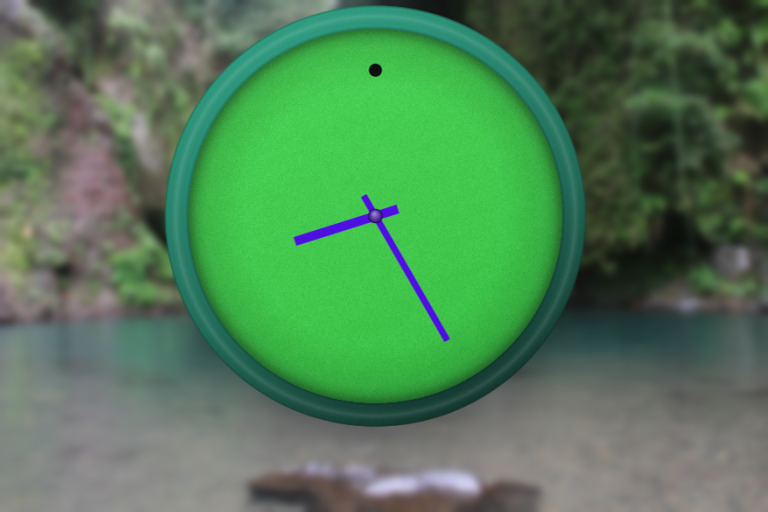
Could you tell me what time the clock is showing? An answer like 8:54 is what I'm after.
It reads 8:25
